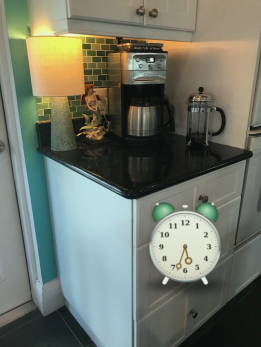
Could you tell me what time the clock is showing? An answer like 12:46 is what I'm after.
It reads 5:33
